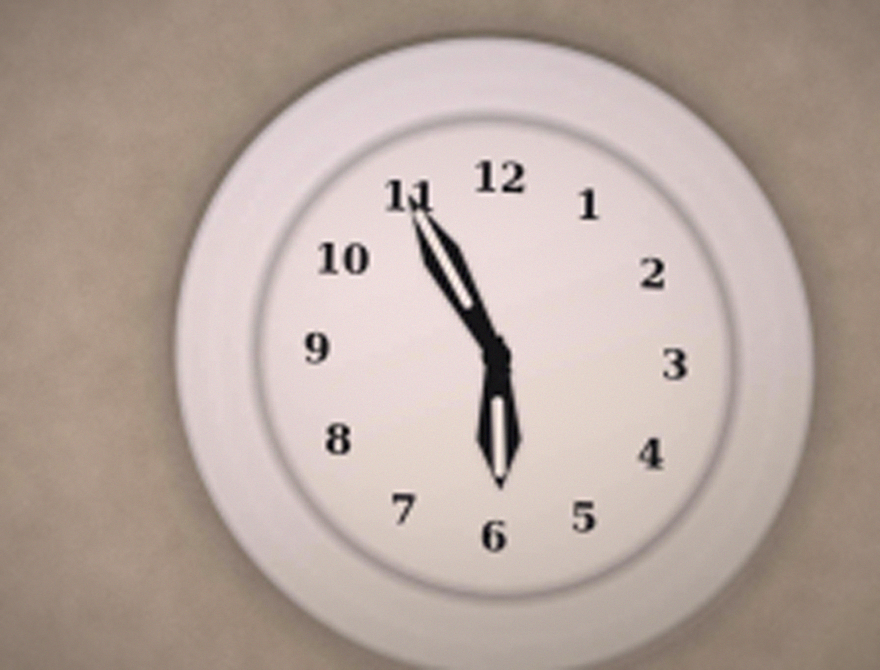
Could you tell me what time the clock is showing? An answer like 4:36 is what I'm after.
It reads 5:55
